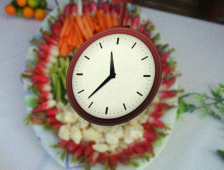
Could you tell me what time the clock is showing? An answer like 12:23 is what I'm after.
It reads 11:37
